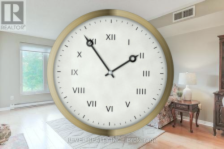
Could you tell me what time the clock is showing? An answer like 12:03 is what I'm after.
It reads 1:54
